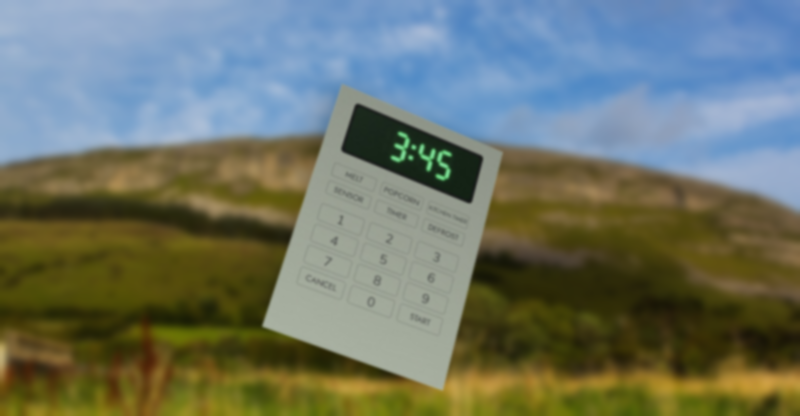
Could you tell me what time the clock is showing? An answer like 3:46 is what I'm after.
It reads 3:45
